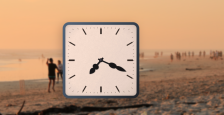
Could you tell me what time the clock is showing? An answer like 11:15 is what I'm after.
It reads 7:19
